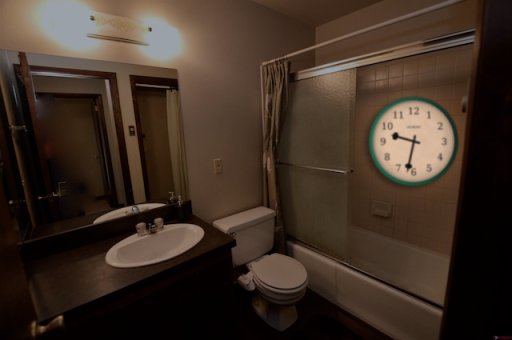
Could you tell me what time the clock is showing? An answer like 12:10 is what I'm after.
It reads 9:32
